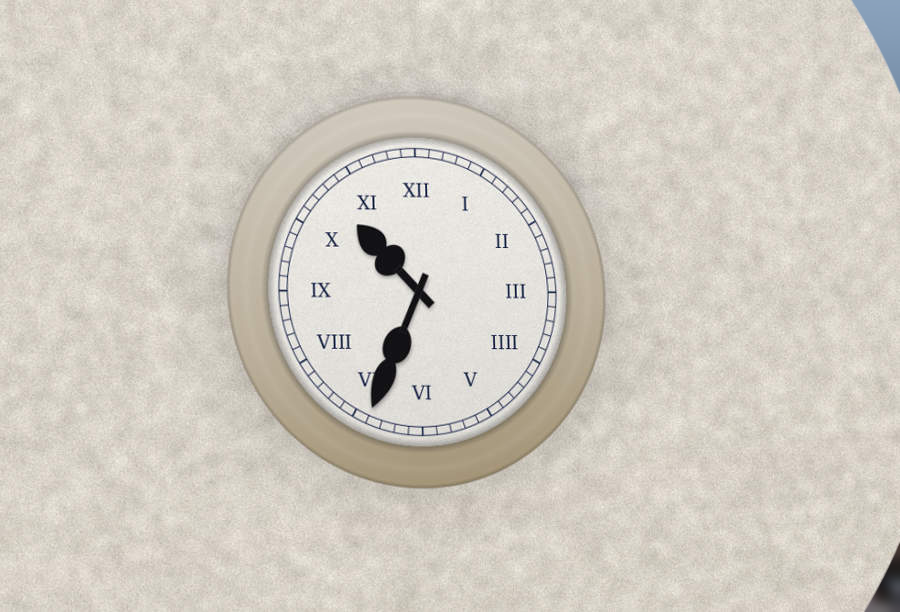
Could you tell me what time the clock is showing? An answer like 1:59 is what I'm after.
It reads 10:34
